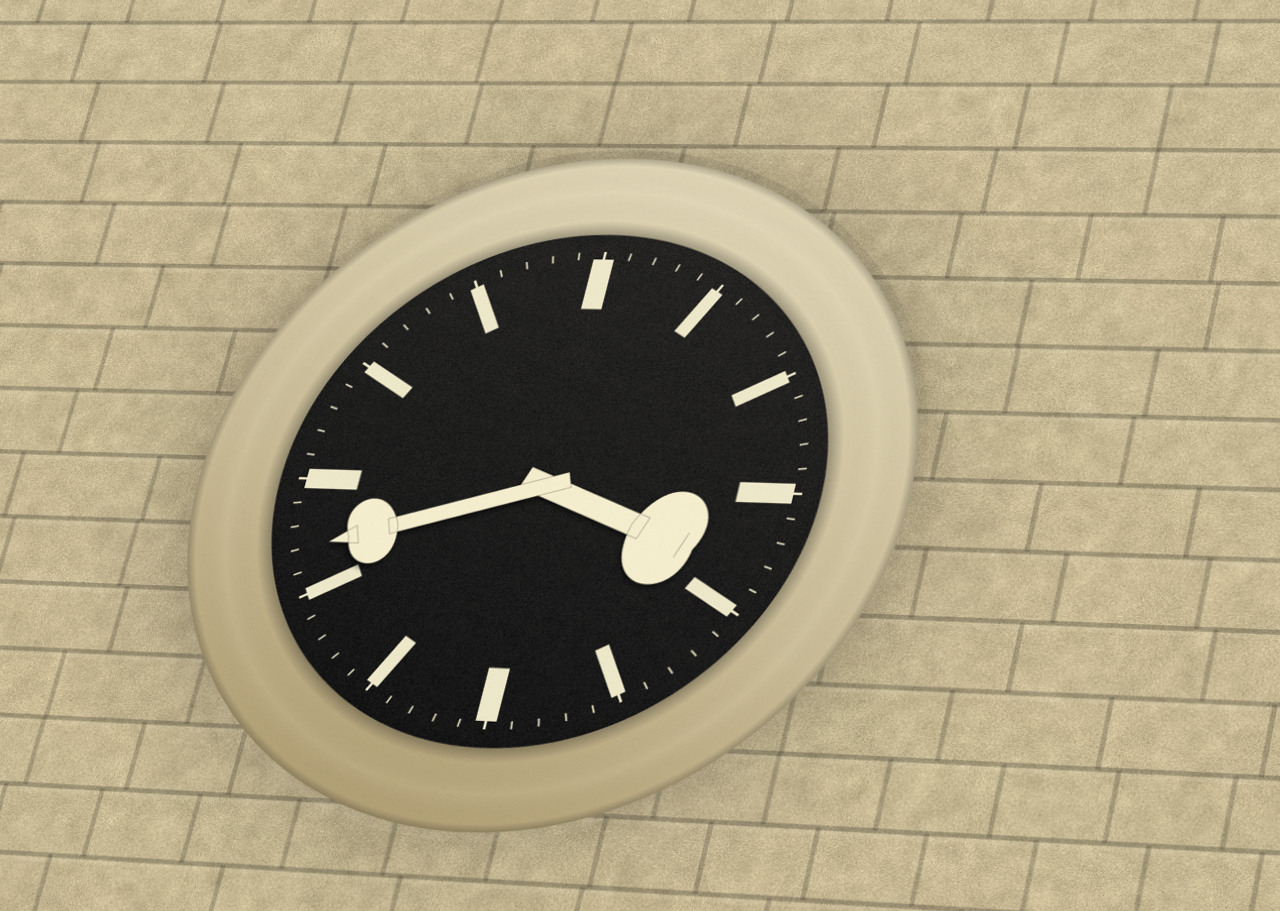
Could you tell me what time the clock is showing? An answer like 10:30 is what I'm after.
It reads 3:42
